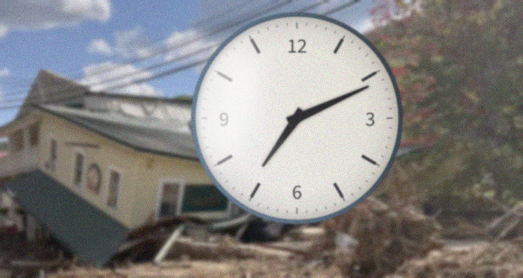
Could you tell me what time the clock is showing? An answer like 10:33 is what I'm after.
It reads 7:11
